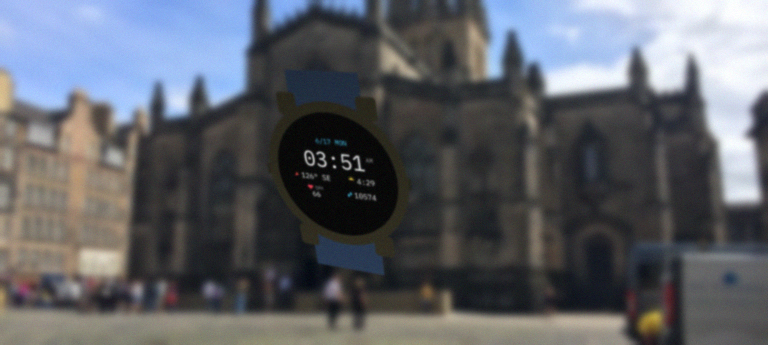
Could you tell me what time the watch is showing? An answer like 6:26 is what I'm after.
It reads 3:51
